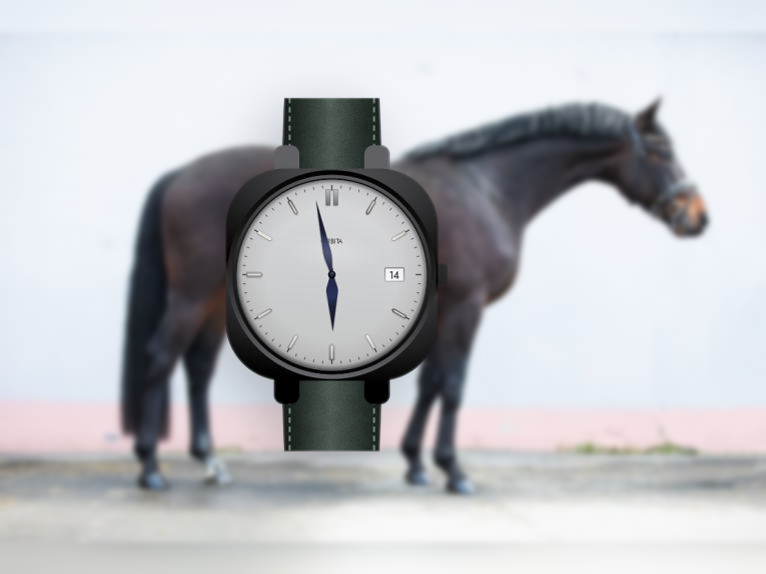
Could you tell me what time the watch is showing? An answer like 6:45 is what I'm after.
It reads 5:58
